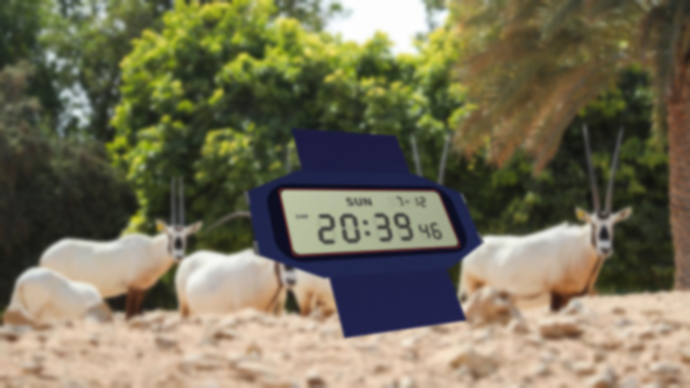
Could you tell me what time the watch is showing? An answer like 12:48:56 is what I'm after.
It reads 20:39:46
